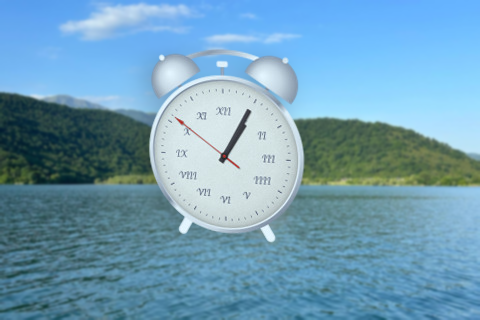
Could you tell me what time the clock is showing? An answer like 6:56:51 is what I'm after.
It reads 1:04:51
